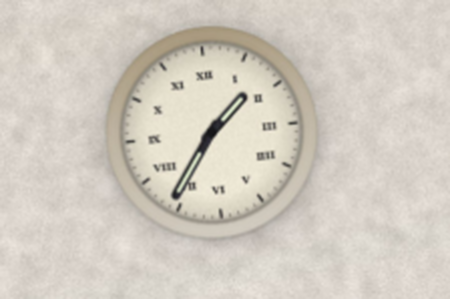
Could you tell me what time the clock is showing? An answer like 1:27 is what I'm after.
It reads 1:36
